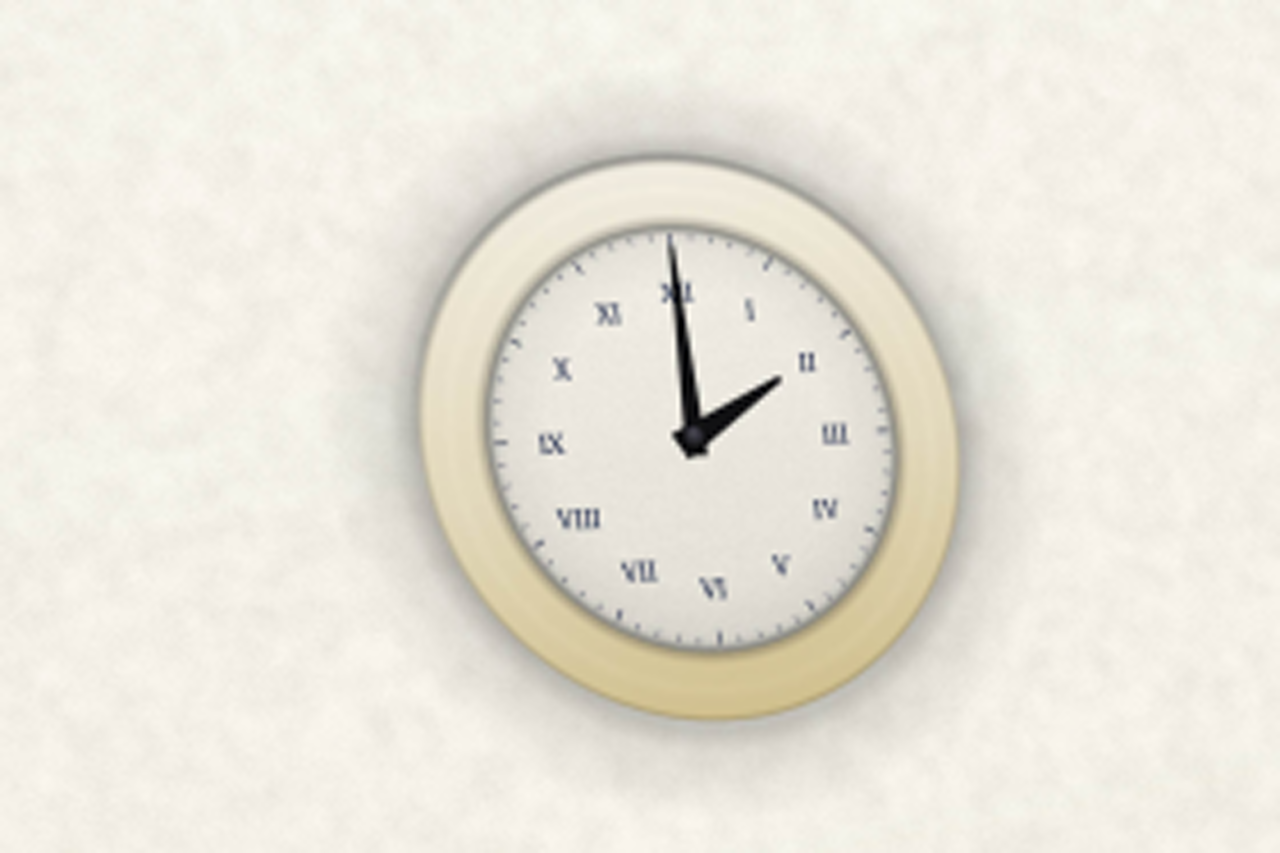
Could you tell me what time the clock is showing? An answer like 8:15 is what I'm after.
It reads 2:00
